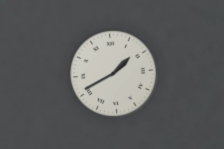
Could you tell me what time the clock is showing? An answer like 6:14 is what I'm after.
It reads 1:41
